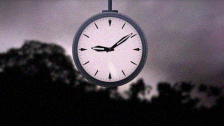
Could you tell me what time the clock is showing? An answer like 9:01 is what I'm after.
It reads 9:09
